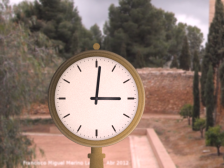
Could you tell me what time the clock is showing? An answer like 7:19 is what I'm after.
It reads 3:01
